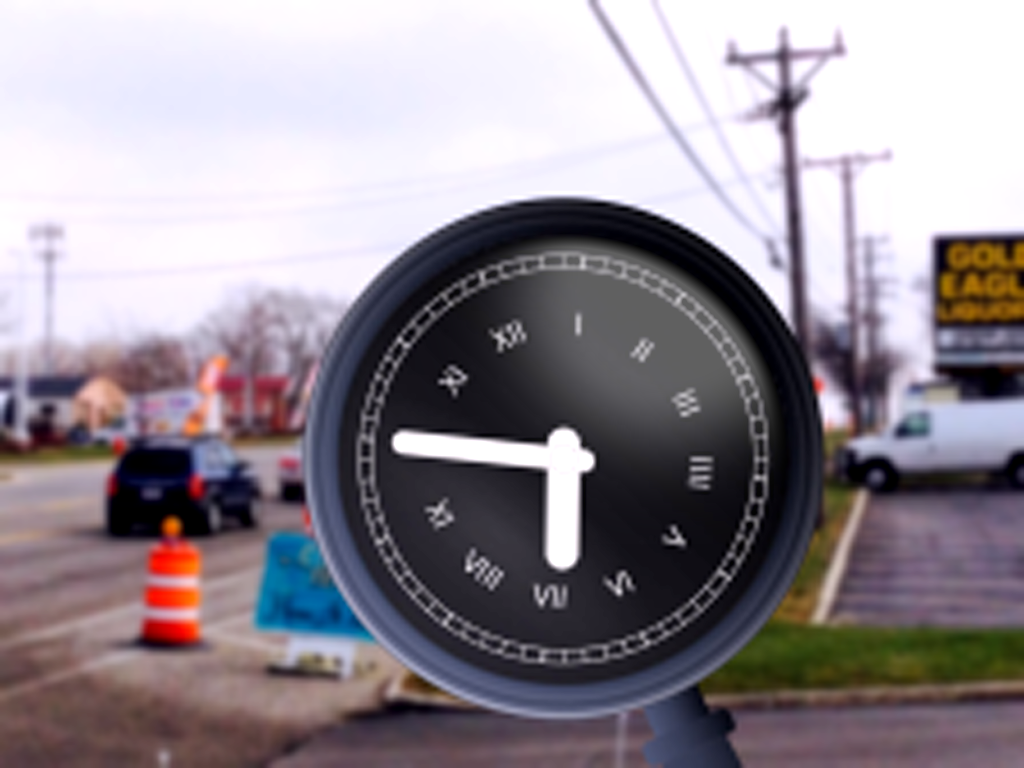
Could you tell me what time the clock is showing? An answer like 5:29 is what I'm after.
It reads 6:50
